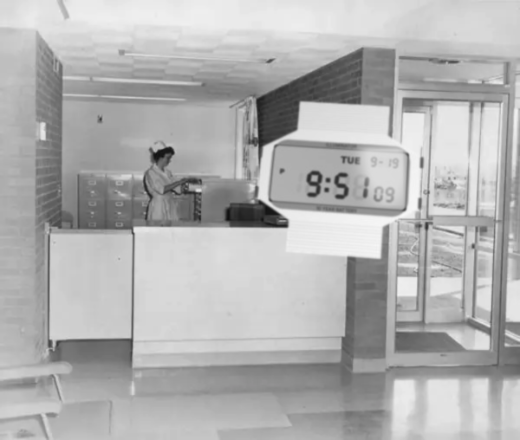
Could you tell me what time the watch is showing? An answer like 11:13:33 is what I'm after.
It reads 9:51:09
